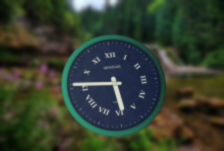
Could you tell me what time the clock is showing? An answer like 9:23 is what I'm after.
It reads 5:46
